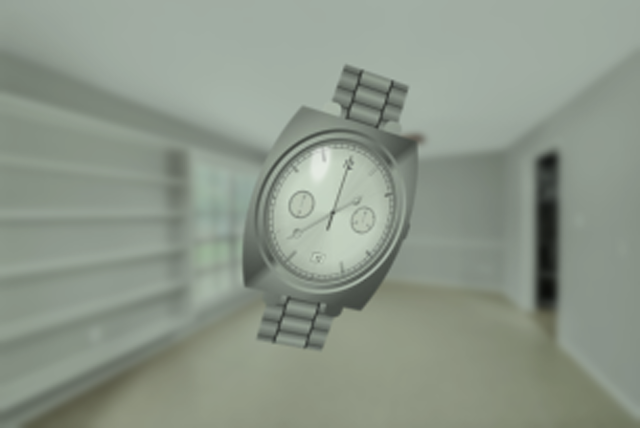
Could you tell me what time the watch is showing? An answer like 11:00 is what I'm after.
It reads 1:38
